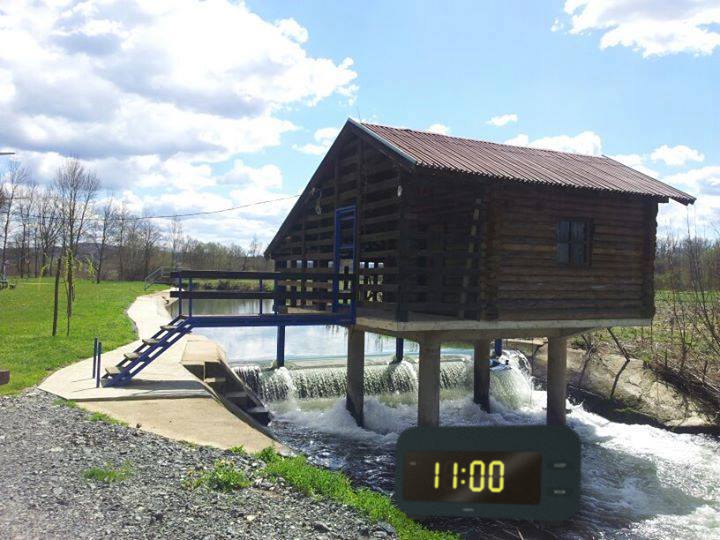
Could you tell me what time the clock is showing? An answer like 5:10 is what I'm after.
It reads 11:00
